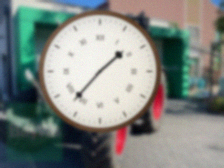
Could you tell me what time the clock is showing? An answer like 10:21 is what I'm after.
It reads 1:37
